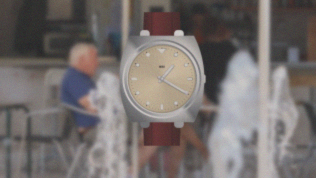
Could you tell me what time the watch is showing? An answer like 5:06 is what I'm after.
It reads 1:20
